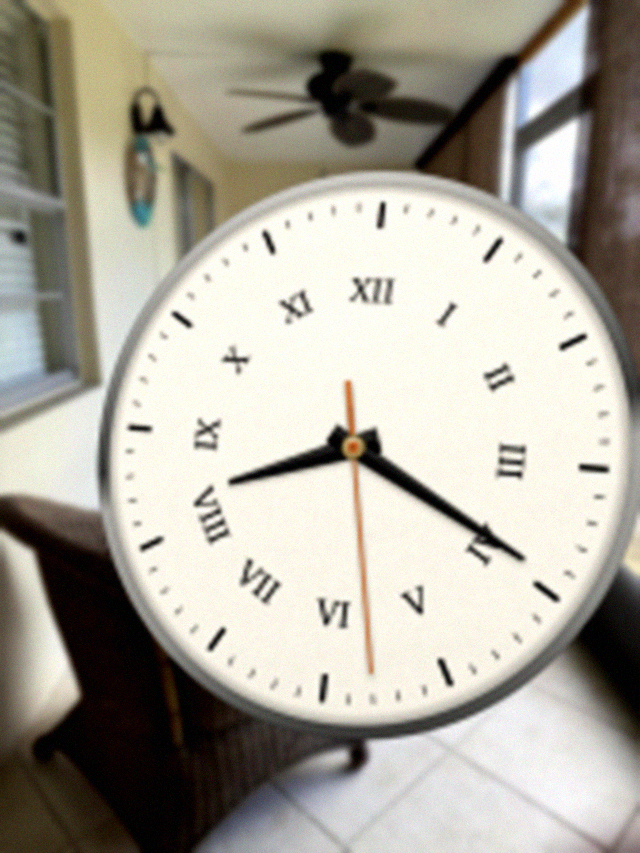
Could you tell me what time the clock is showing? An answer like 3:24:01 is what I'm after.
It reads 8:19:28
